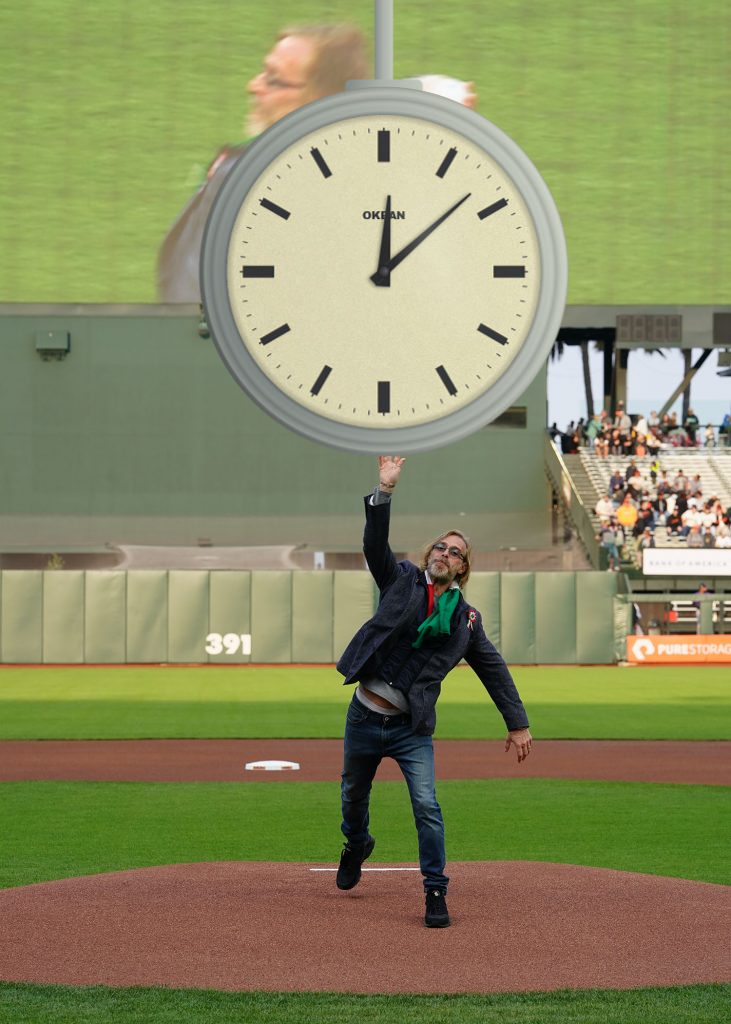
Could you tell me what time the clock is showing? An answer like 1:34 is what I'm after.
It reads 12:08
